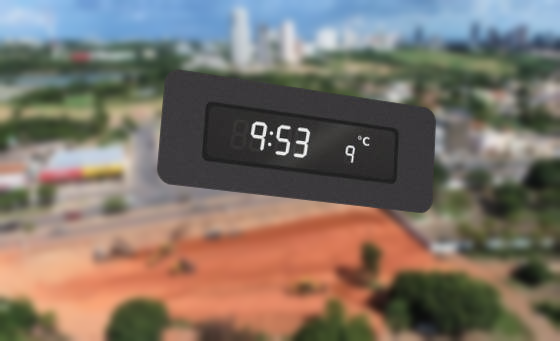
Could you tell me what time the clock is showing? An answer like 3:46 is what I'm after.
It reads 9:53
